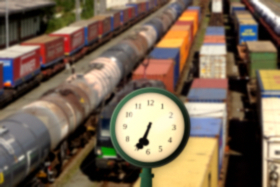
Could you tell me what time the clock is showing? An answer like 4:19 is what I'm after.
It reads 6:34
